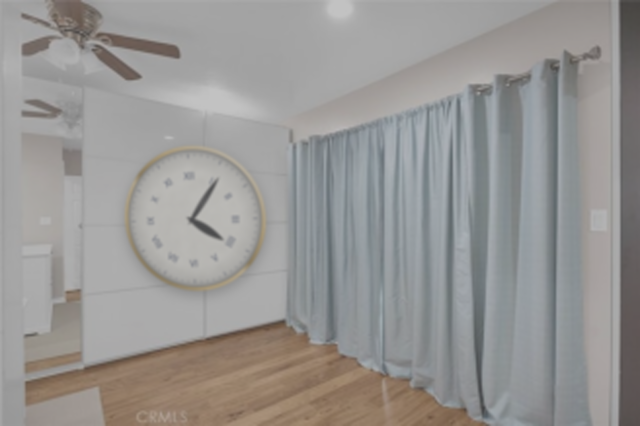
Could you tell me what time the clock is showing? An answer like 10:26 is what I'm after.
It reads 4:06
